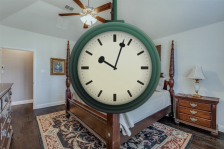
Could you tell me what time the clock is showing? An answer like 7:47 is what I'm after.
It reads 10:03
